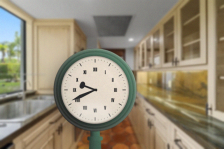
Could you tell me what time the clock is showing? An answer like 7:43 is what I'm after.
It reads 9:41
